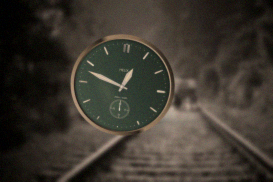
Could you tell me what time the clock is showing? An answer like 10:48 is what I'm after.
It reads 12:48
